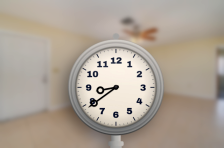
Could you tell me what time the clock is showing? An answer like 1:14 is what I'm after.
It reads 8:39
